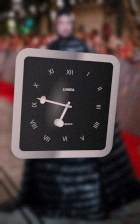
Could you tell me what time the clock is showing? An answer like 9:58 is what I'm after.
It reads 6:47
